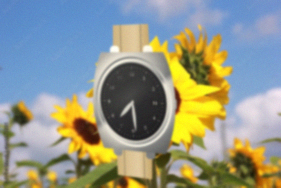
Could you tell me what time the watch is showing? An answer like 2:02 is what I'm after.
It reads 7:29
